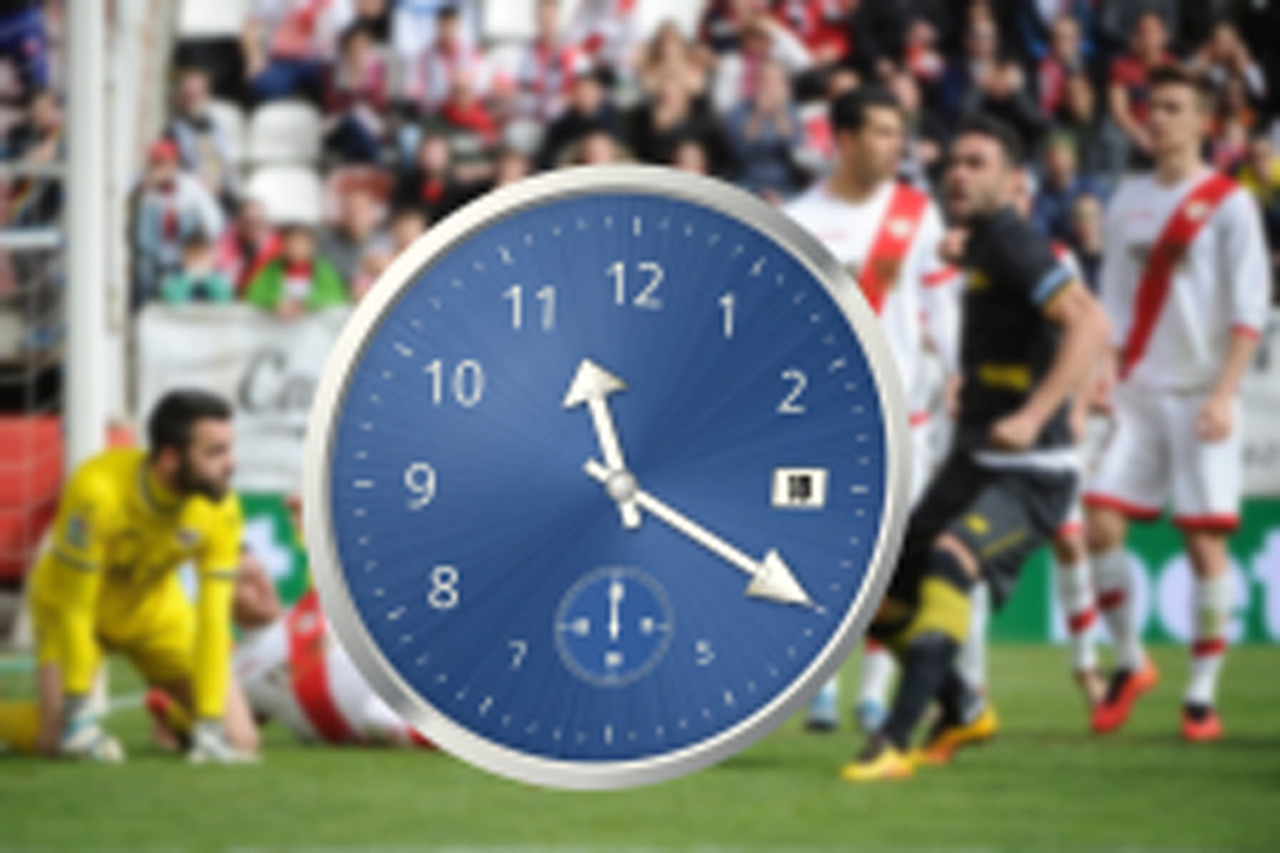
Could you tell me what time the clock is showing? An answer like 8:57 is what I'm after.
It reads 11:20
